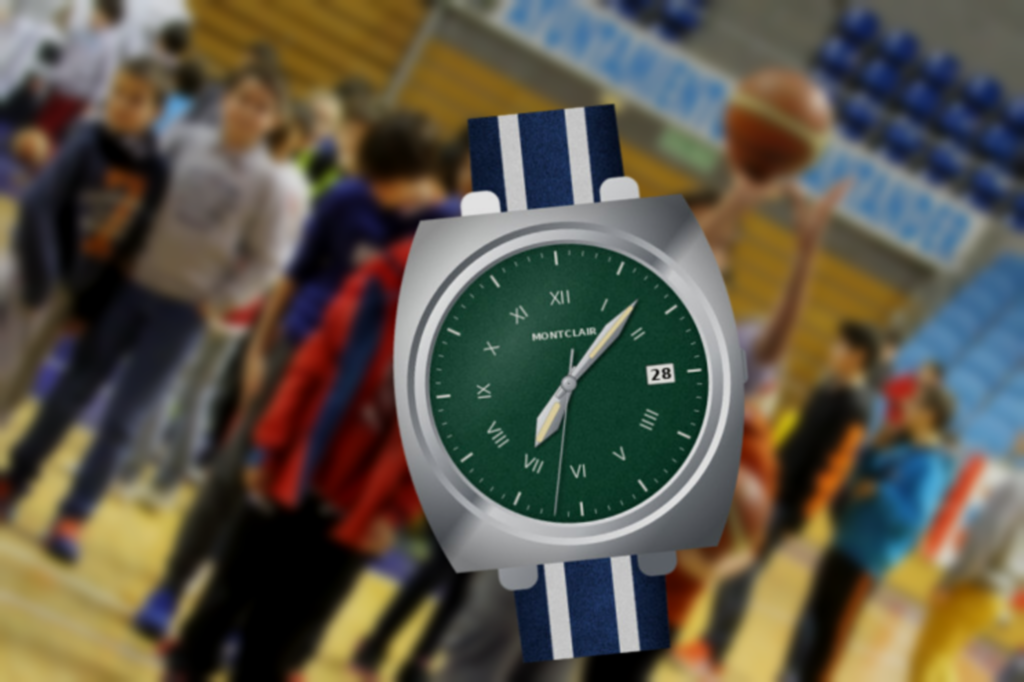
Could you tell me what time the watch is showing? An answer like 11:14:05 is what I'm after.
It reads 7:07:32
